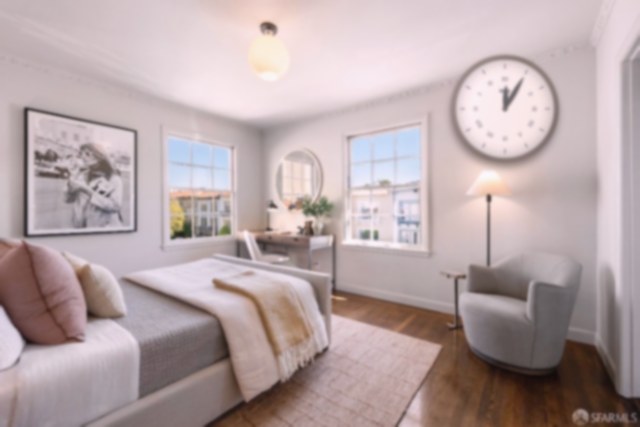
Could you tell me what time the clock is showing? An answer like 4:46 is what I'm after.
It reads 12:05
